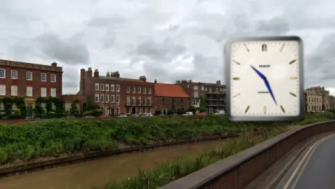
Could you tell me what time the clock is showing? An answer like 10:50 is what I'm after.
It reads 10:26
